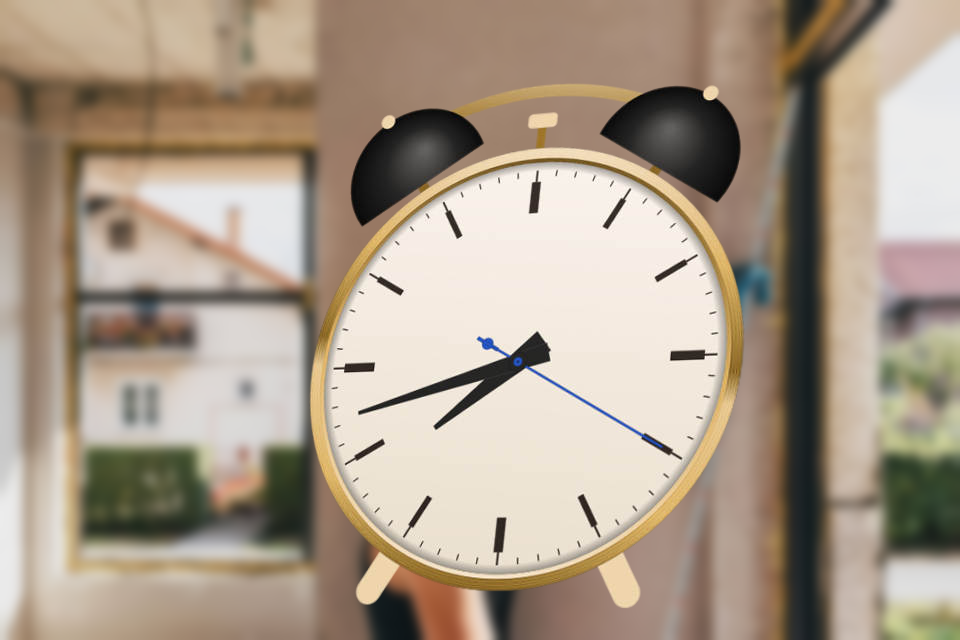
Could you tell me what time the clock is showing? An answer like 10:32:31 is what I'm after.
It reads 7:42:20
